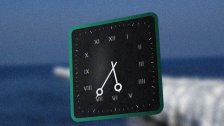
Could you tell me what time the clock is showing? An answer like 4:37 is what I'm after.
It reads 5:36
